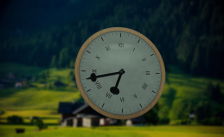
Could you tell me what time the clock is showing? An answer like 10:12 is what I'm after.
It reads 6:43
